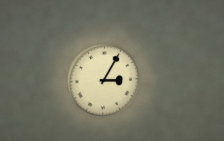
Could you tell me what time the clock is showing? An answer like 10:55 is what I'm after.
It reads 3:05
